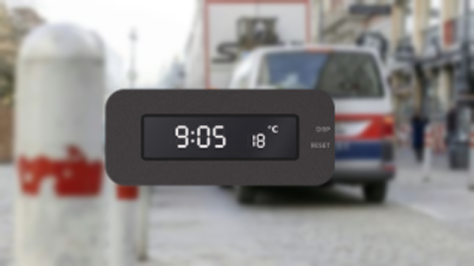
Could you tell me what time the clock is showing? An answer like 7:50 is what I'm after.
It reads 9:05
